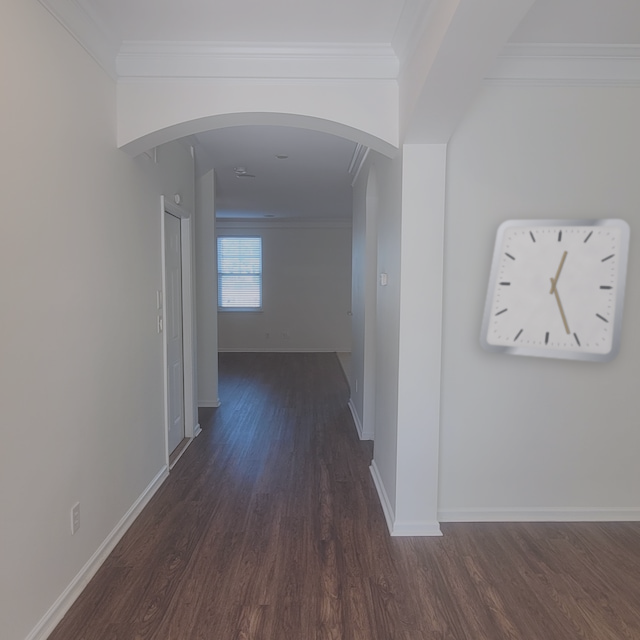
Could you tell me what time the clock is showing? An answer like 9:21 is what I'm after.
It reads 12:26
